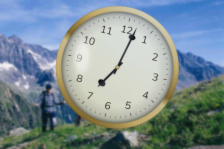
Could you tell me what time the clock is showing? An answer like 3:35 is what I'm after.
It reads 7:02
